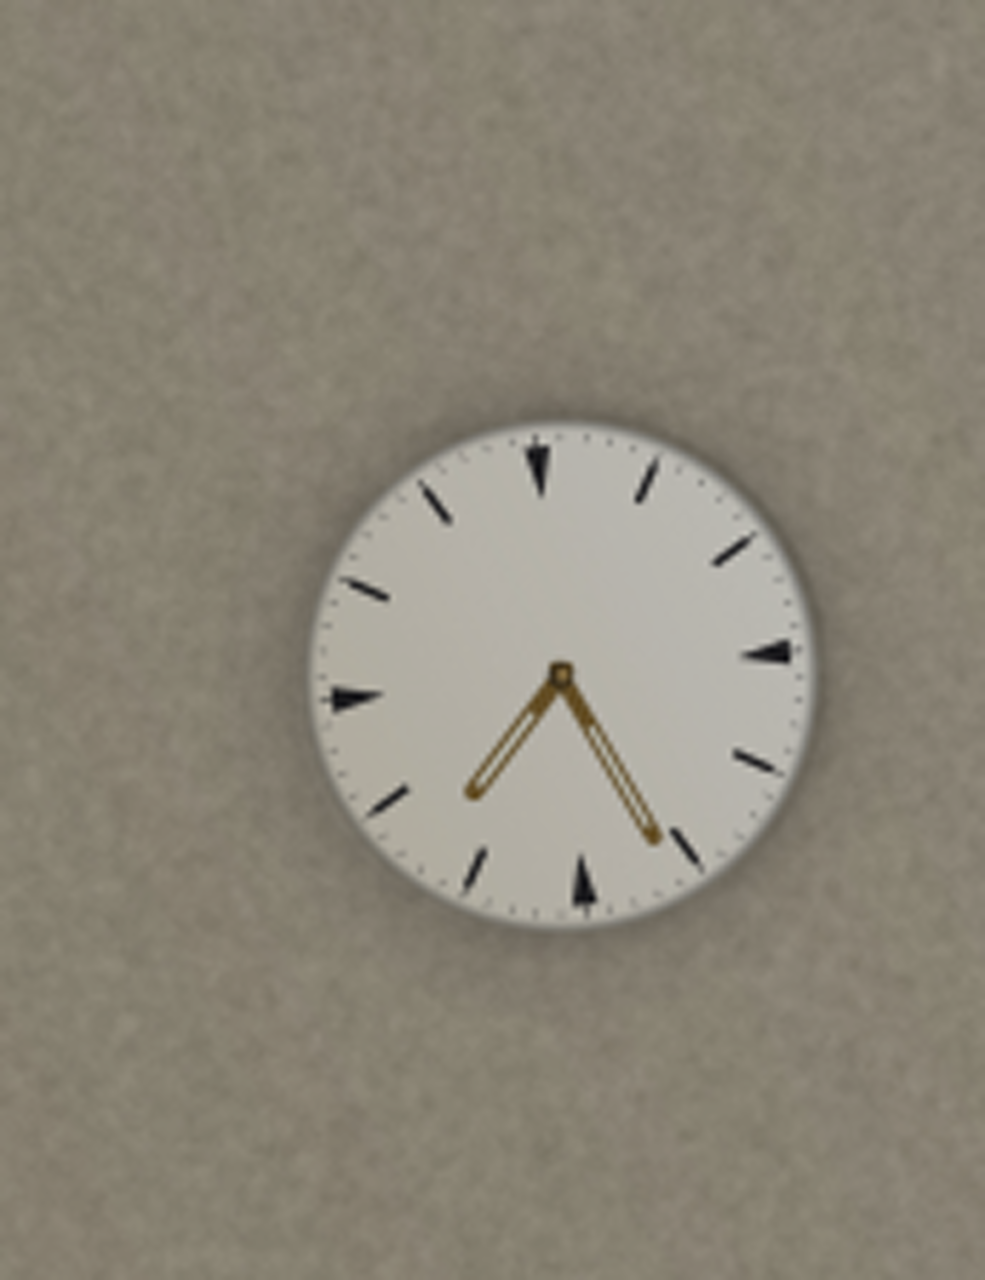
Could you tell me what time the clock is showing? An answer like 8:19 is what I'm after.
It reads 7:26
